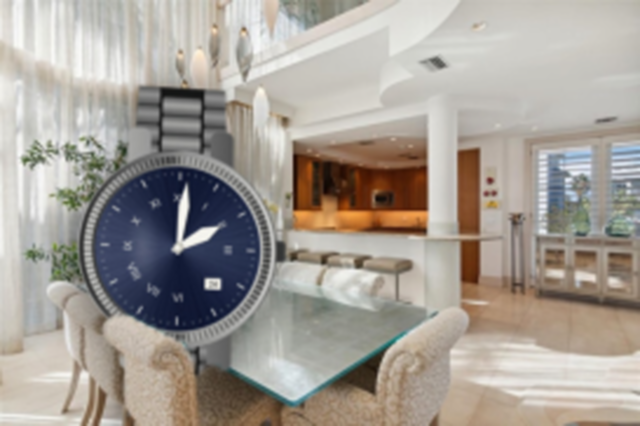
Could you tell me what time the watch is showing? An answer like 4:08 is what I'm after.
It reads 2:01
